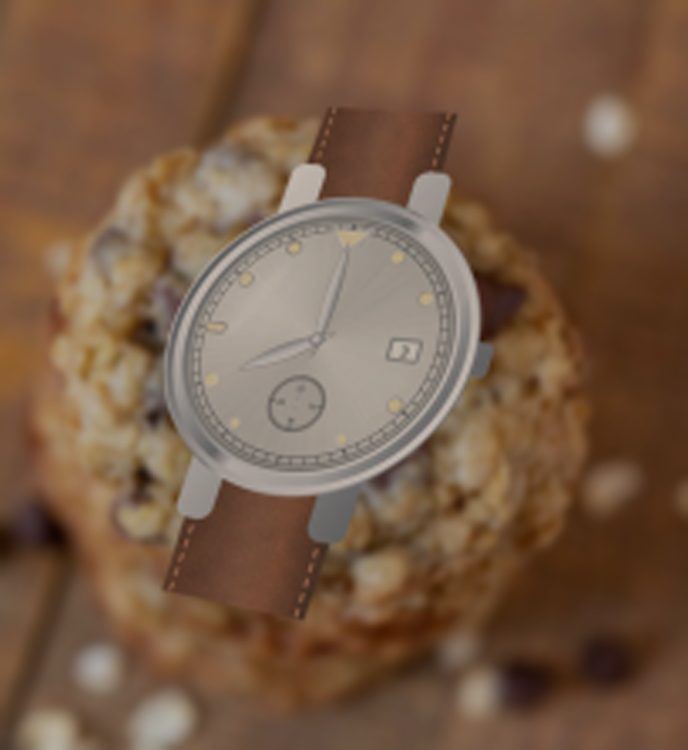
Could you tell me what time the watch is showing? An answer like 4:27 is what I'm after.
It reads 8:00
